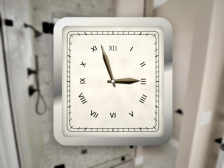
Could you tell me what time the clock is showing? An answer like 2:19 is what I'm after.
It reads 2:57
